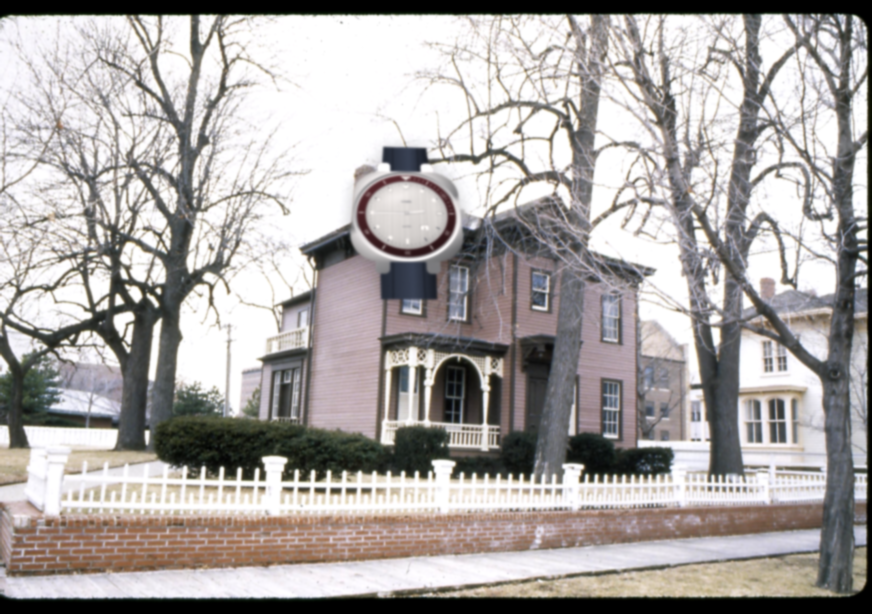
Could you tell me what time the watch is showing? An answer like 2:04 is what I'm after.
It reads 2:45
